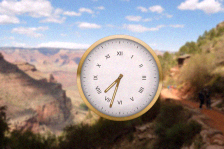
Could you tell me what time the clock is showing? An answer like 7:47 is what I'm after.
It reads 7:33
